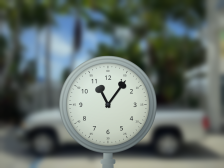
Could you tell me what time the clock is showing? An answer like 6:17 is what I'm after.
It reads 11:06
